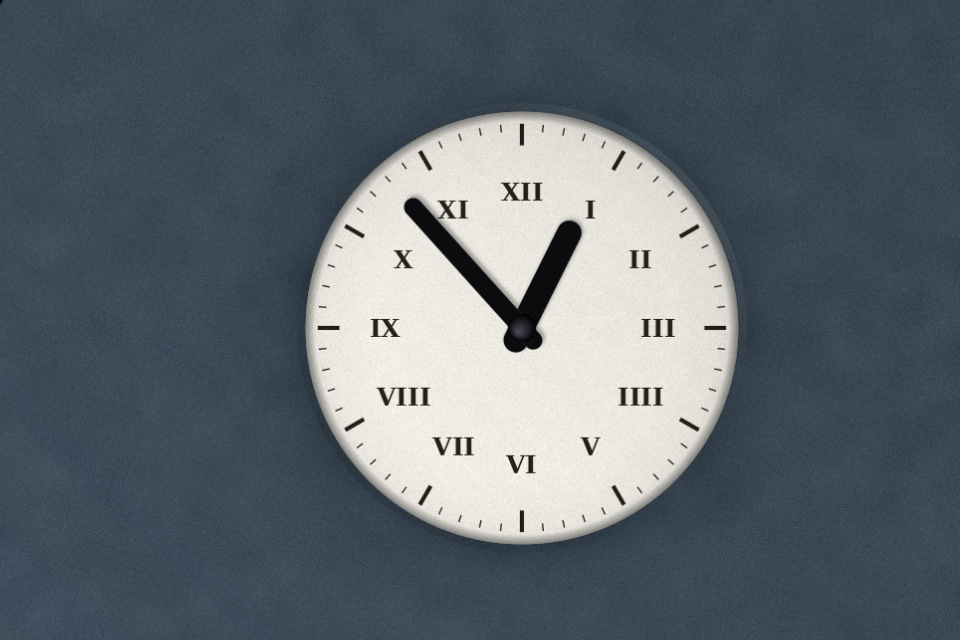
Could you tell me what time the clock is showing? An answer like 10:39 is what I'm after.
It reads 12:53
